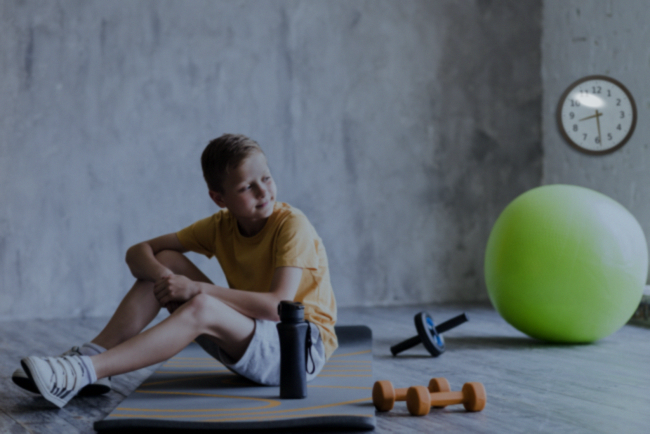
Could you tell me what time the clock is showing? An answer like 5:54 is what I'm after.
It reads 8:29
